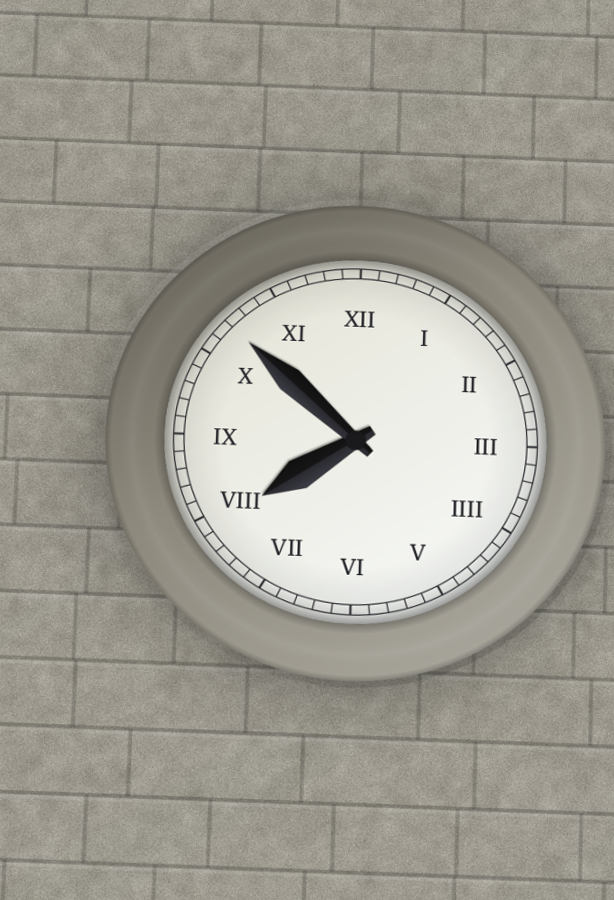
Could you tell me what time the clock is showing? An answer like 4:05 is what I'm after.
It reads 7:52
